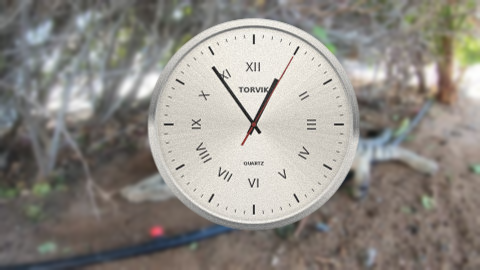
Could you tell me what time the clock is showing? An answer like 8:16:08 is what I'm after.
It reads 12:54:05
